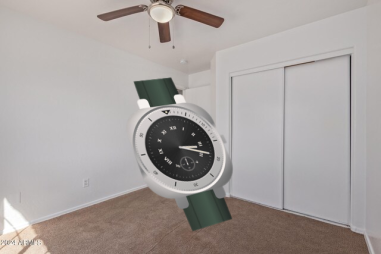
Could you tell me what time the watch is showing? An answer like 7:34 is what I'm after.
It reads 3:19
